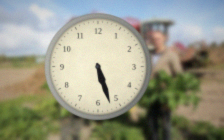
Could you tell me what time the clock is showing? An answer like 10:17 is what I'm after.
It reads 5:27
